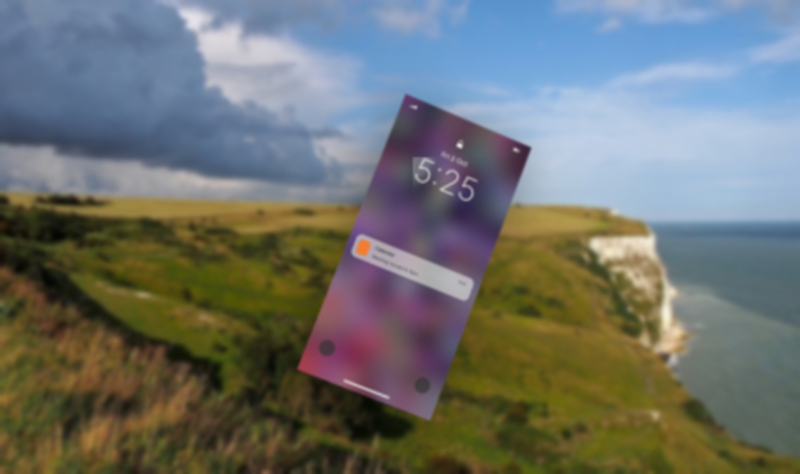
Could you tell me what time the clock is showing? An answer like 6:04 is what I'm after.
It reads 5:25
